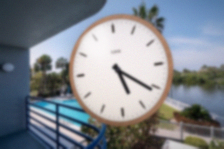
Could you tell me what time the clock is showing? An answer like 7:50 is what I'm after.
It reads 5:21
